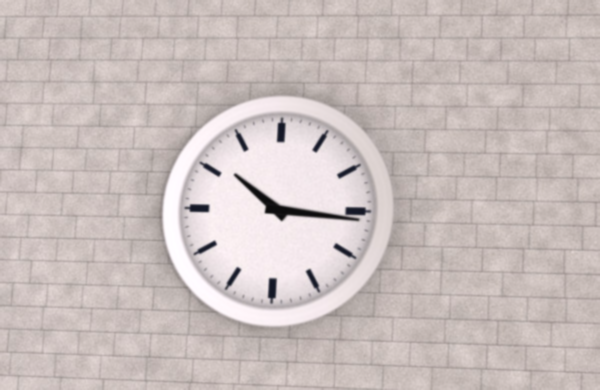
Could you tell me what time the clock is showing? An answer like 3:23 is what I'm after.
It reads 10:16
